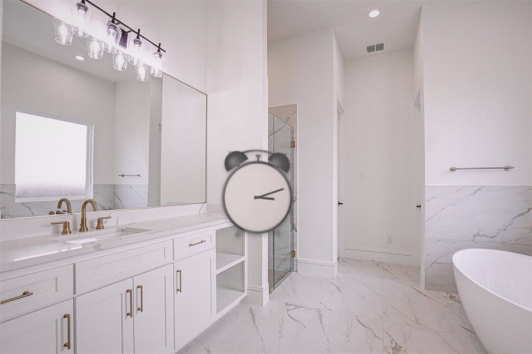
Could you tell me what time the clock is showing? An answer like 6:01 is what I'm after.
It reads 3:12
